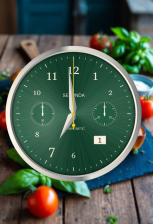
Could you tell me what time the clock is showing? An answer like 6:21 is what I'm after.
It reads 6:59
